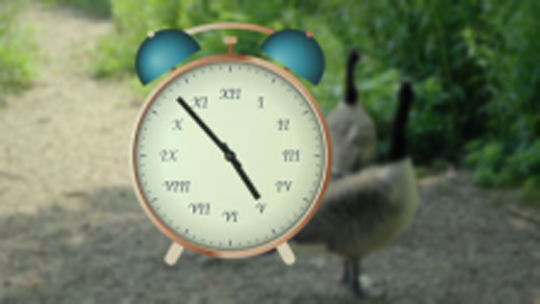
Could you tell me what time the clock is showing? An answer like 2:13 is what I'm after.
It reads 4:53
